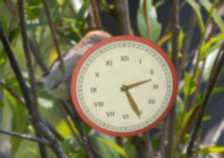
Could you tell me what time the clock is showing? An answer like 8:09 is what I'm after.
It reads 2:26
